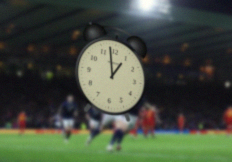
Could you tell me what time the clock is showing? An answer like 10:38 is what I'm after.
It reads 12:58
